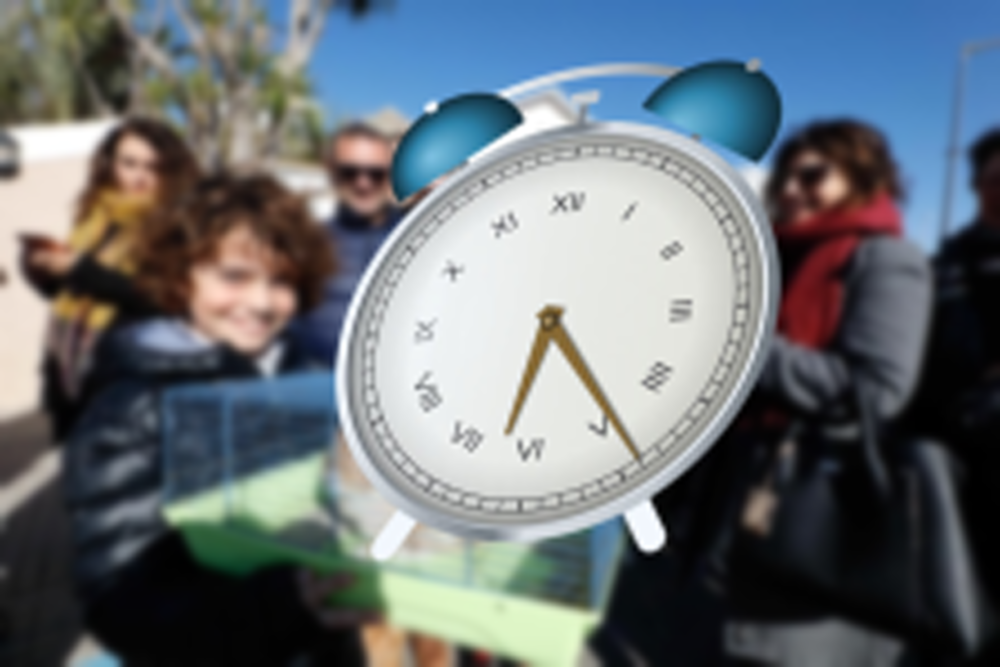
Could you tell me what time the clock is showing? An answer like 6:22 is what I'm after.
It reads 6:24
